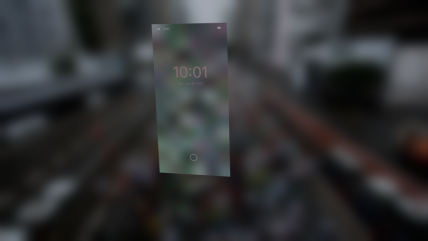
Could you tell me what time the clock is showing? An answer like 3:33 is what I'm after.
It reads 10:01
